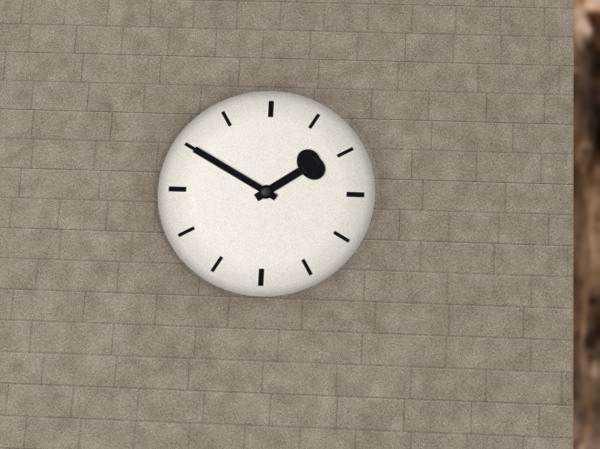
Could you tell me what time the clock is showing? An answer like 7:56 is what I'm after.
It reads 1:50
